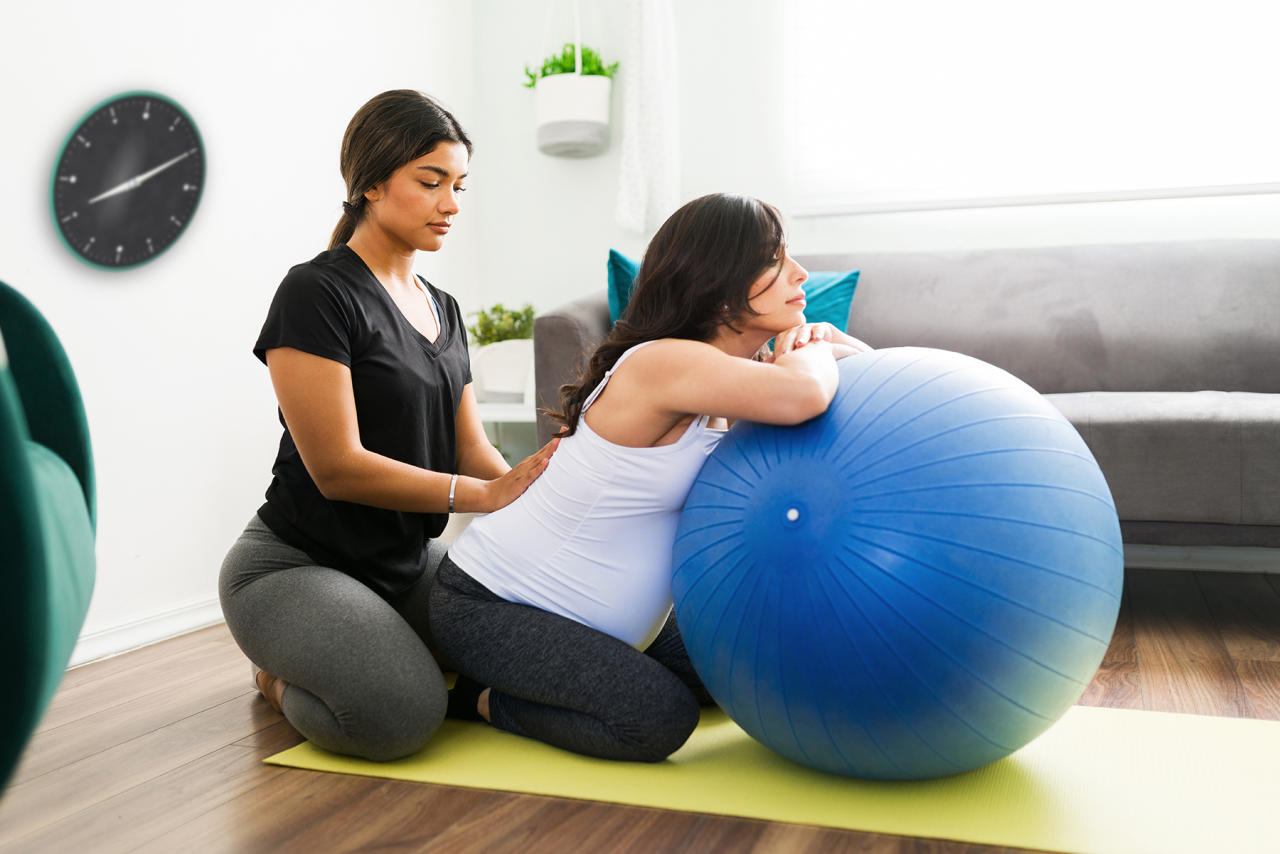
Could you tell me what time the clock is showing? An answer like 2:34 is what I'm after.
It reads 8:10
